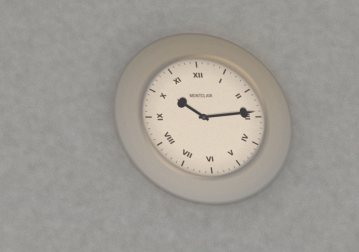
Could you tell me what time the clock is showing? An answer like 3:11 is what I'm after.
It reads 10:14
